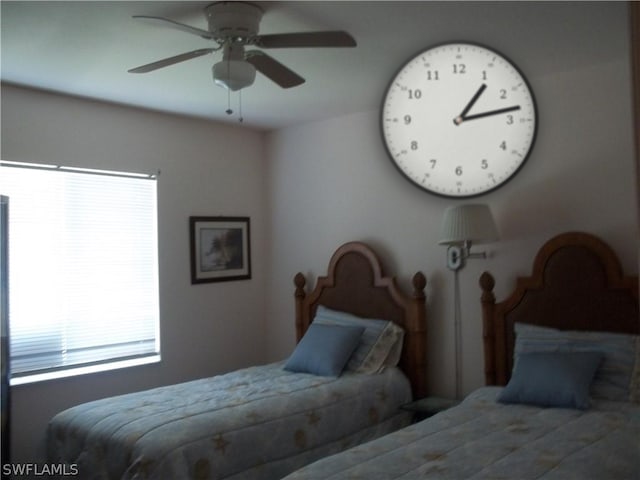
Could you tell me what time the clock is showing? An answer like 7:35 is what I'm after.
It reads 1:13
